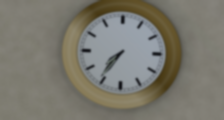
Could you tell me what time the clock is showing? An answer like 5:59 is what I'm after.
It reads 7:36
